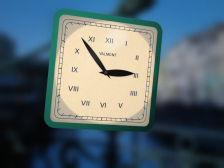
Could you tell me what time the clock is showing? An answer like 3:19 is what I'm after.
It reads 2:53
